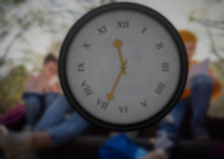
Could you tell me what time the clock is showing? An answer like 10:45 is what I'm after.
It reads 11:34
